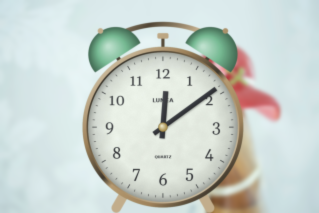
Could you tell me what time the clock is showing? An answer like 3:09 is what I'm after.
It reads 12:09
